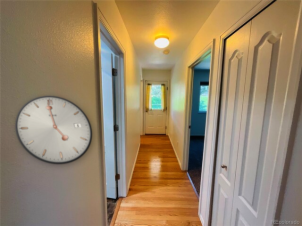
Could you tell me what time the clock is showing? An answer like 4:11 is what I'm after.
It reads 4:59
